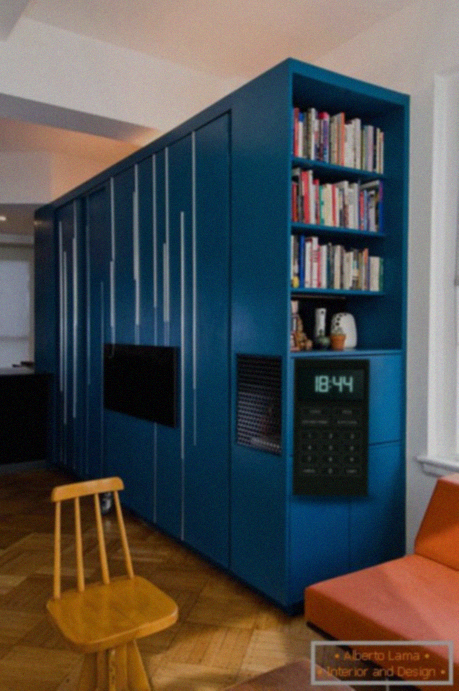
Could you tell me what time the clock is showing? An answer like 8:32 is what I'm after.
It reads 18:44
